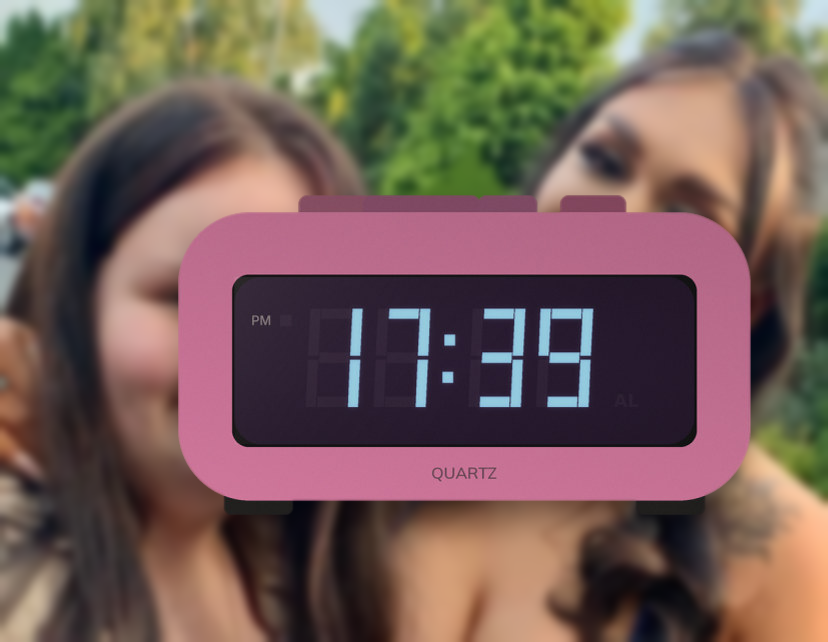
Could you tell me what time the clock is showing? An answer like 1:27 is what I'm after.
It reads 17:39
